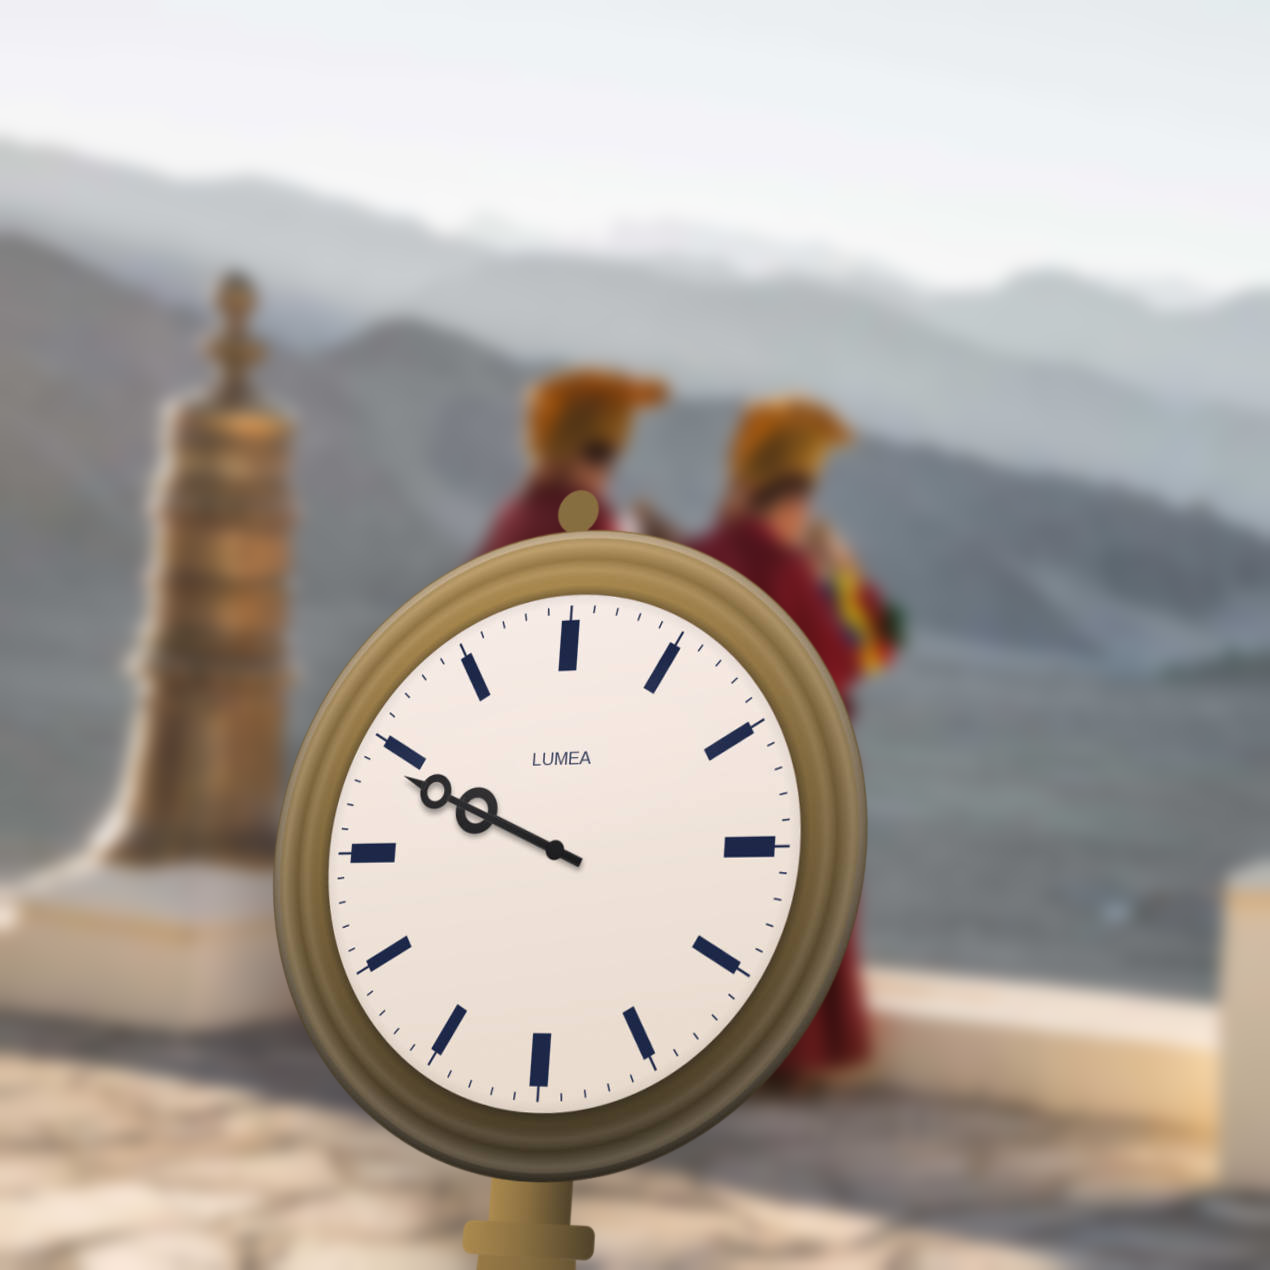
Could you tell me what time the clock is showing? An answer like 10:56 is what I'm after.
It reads 9:49
